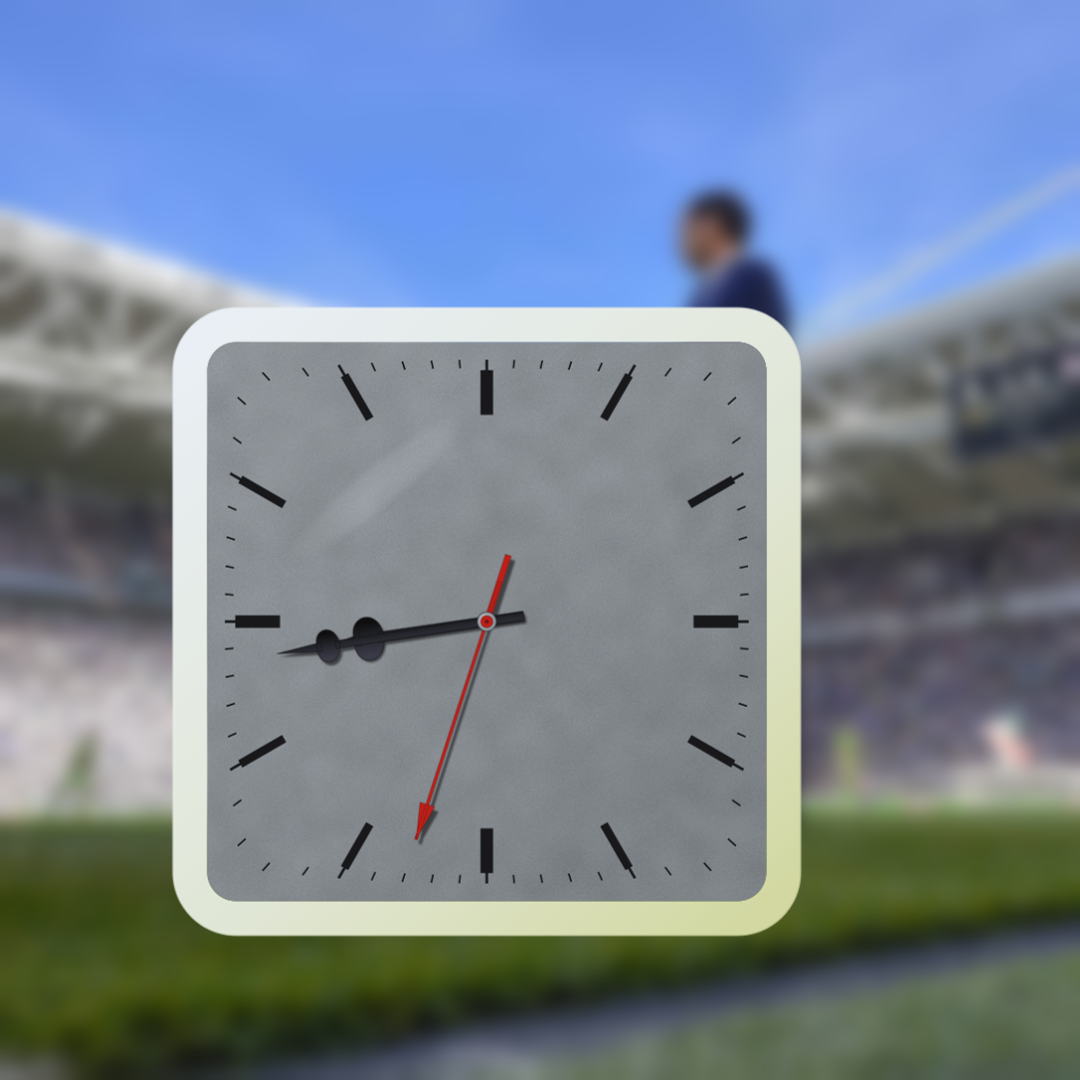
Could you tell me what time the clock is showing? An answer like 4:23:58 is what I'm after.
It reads 8:43:33
